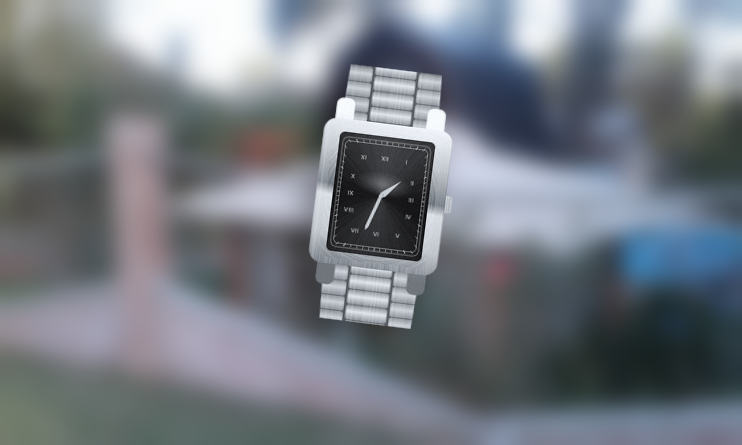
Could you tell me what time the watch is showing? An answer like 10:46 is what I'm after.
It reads 1:33
